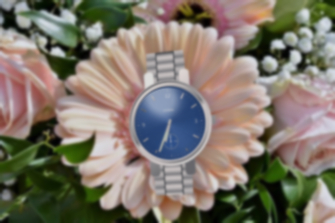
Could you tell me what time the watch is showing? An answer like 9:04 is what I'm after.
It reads 6:34
